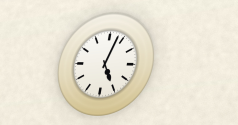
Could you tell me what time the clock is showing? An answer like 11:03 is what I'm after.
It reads 5:03
